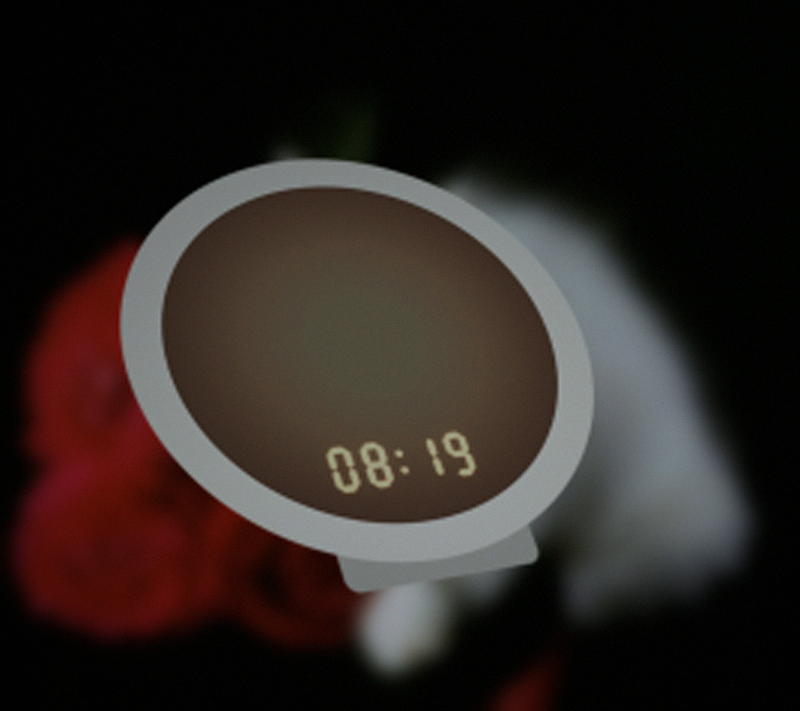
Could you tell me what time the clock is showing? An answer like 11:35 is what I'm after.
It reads 8:19
